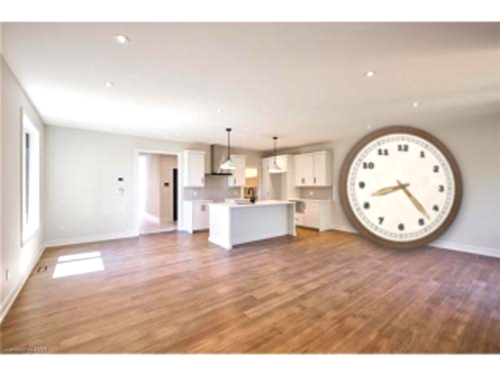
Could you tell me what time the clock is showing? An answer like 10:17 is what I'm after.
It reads 8:23
